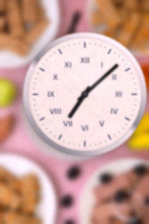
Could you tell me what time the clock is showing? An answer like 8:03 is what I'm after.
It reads 7:08
